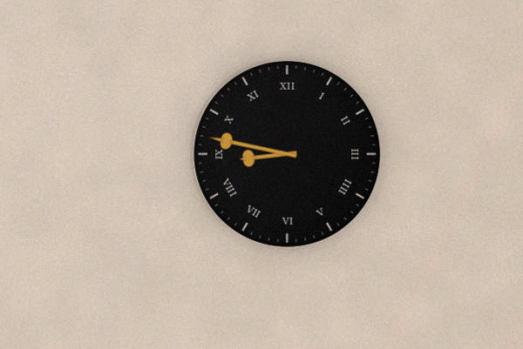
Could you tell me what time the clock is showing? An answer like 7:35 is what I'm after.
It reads 8:47
